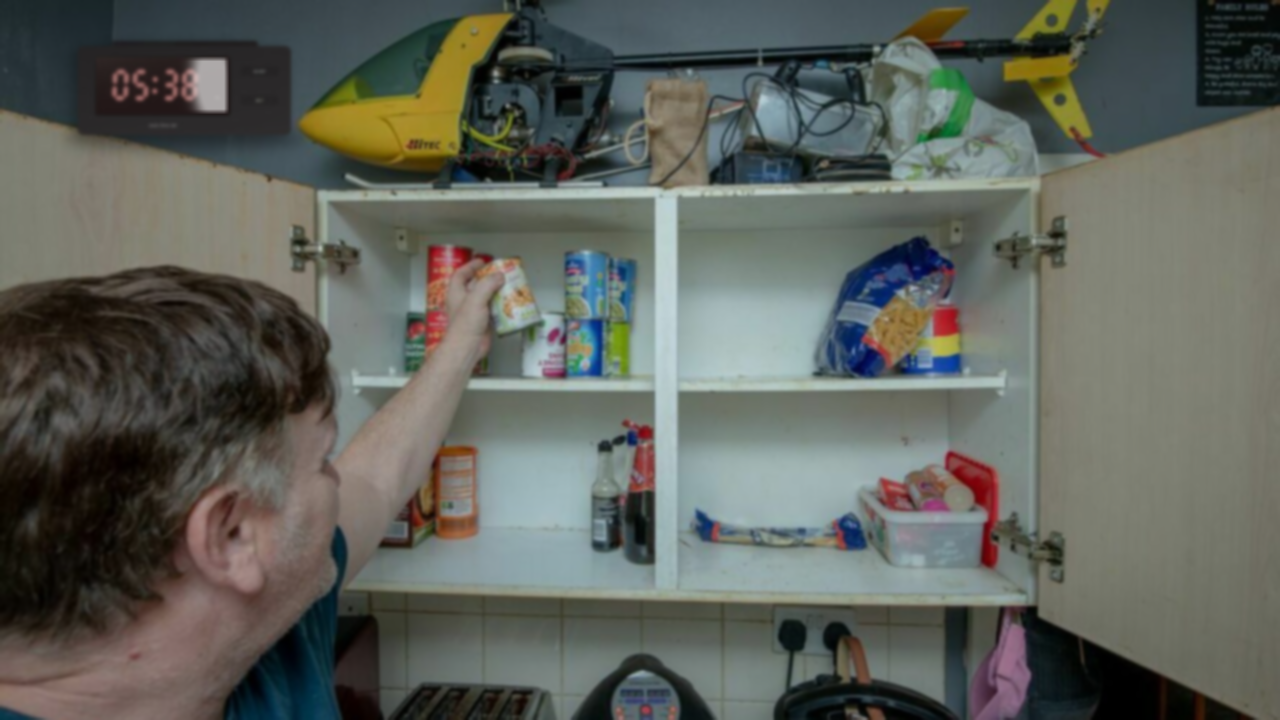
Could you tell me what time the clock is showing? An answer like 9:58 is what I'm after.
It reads 5:38
